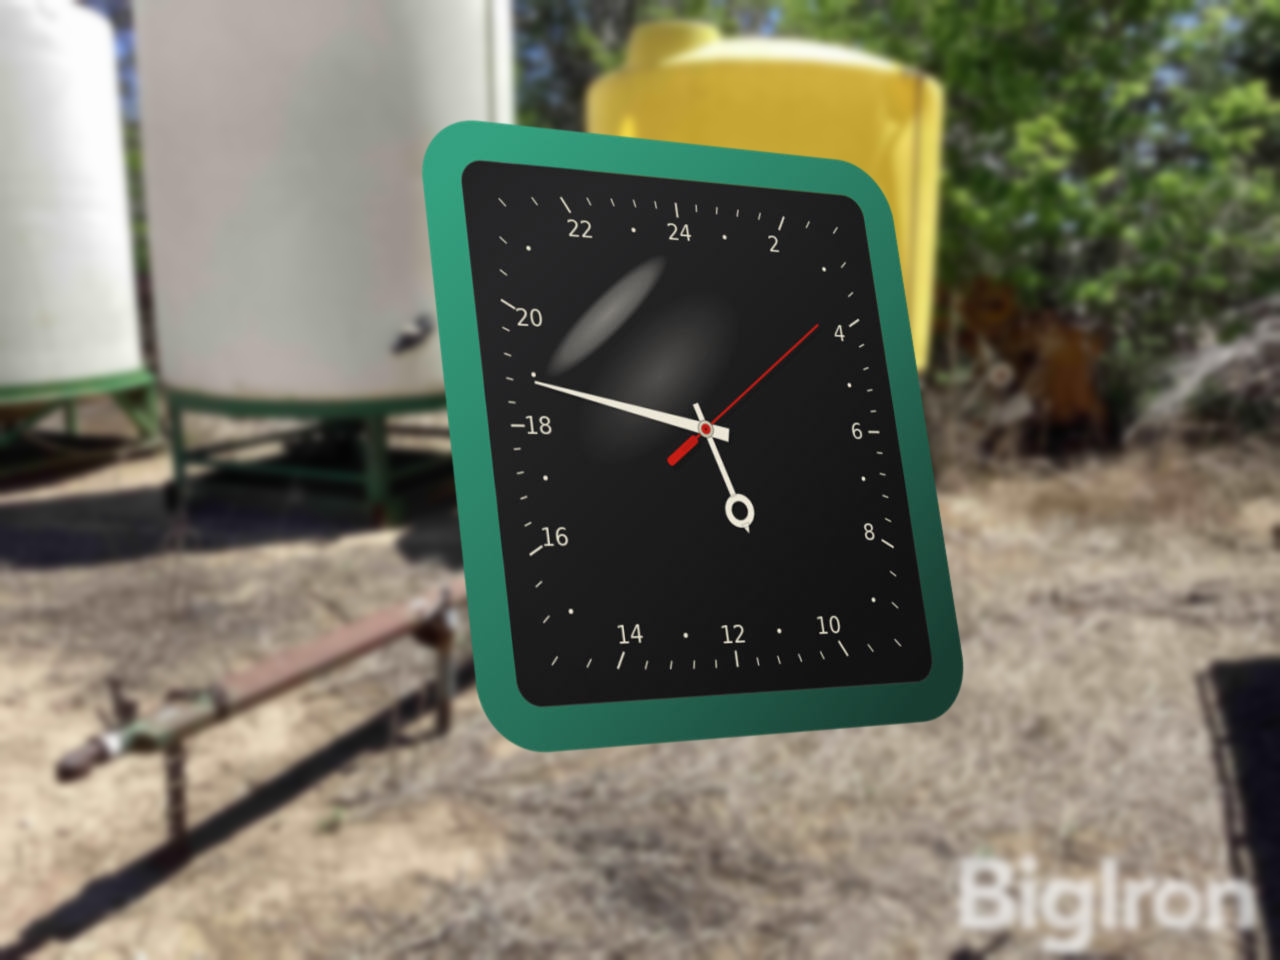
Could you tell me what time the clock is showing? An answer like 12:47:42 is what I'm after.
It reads 10:47:09
